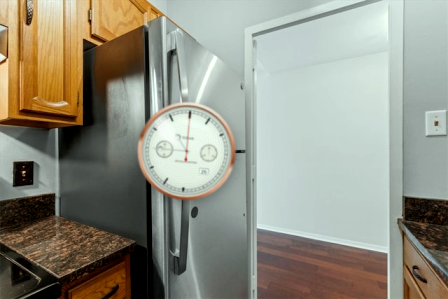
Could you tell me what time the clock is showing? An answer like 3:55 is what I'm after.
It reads 10:45
